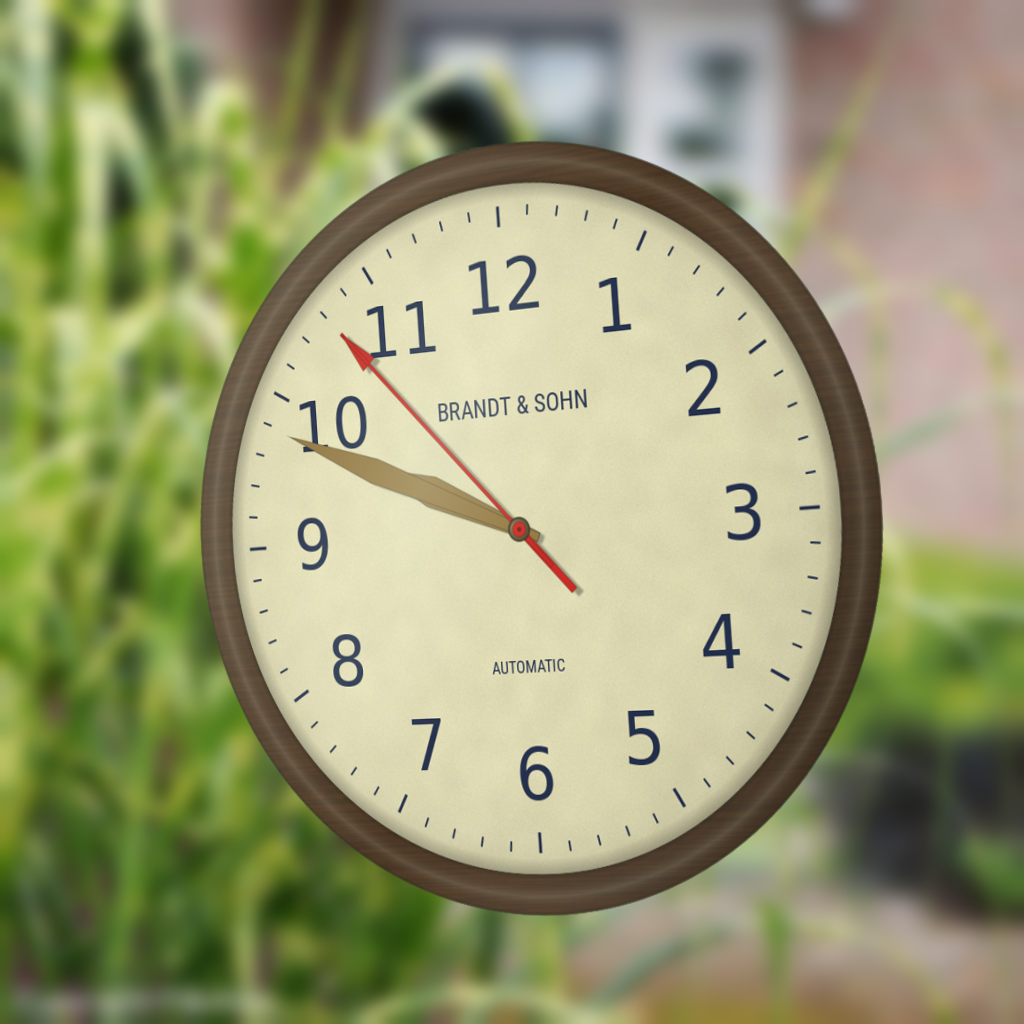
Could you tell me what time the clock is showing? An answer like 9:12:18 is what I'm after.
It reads 9:48:53
